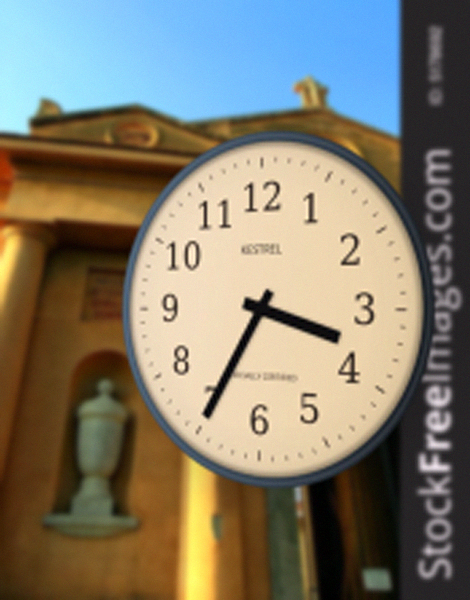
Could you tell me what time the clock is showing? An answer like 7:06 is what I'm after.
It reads 3:35
